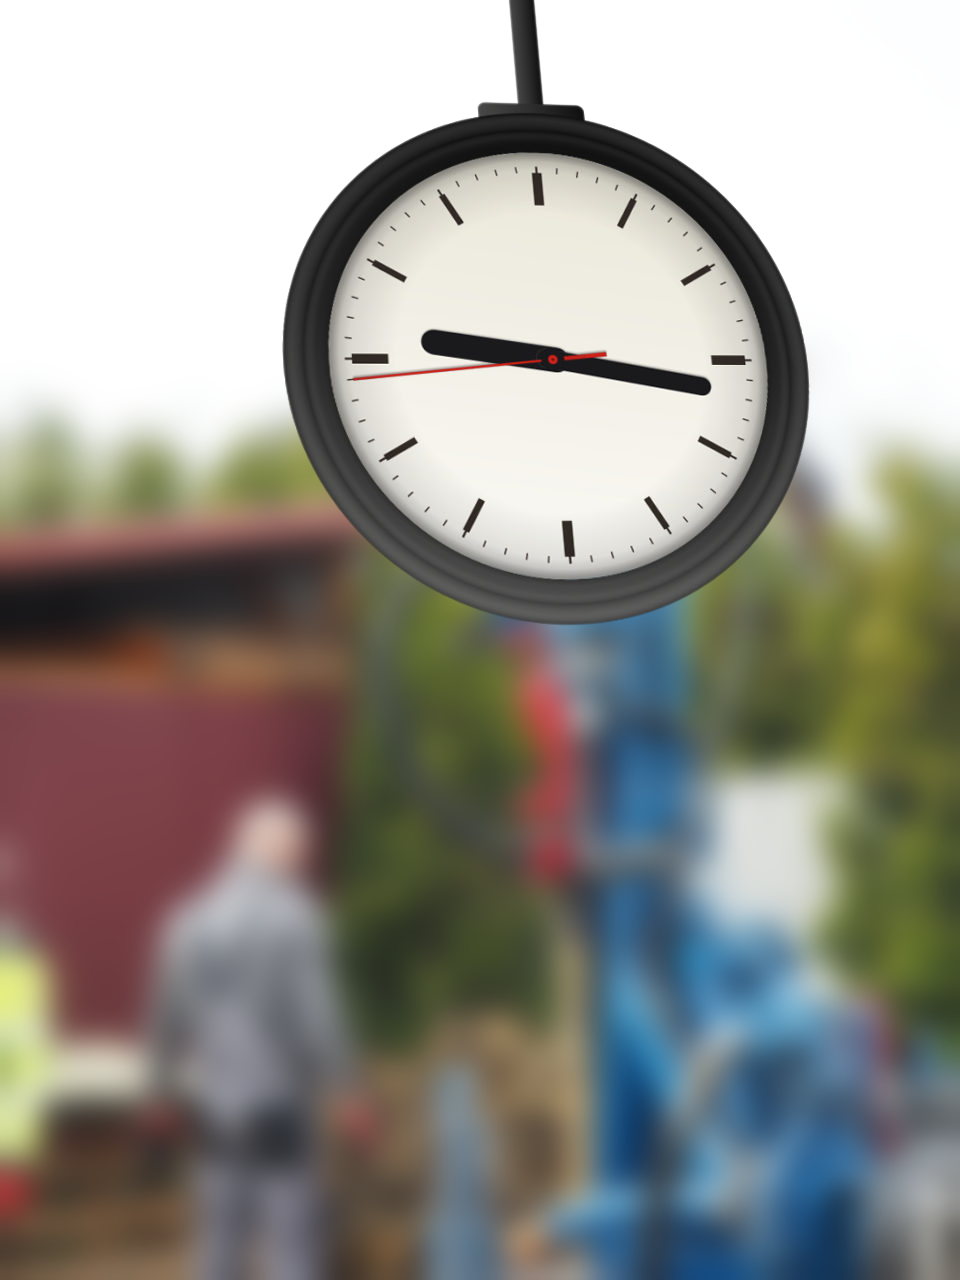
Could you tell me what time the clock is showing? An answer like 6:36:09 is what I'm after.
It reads 9:16:44
